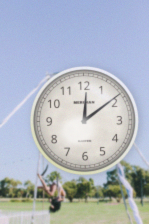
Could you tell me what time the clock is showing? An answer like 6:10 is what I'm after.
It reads 12:09
